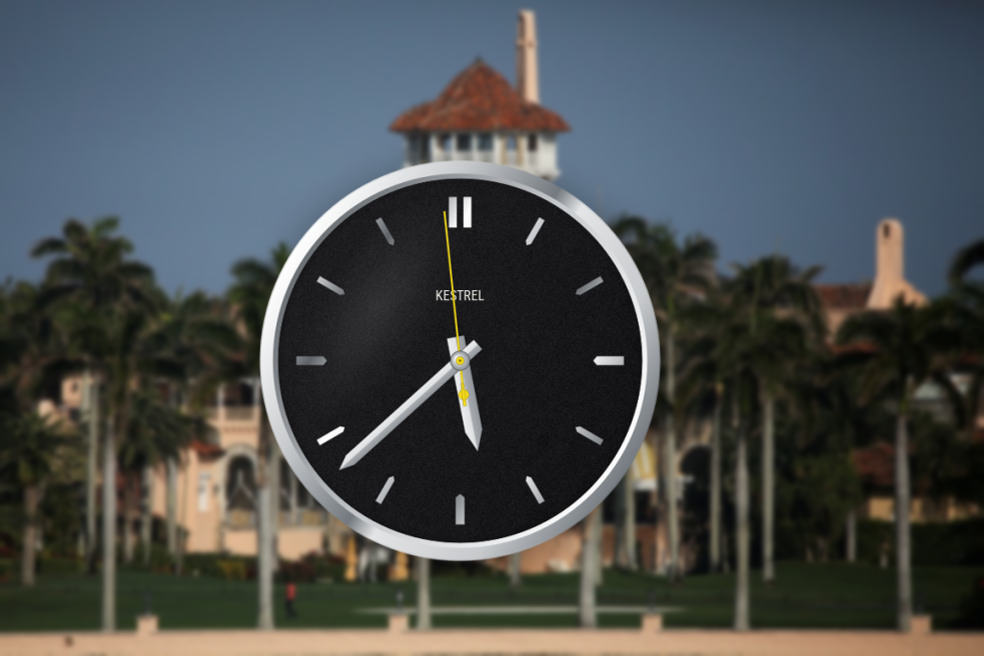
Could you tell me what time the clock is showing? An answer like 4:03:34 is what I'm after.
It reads 5:37:59
